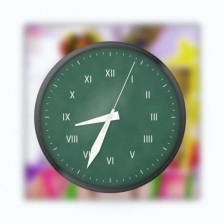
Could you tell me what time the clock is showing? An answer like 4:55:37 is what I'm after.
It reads 8:34:04
